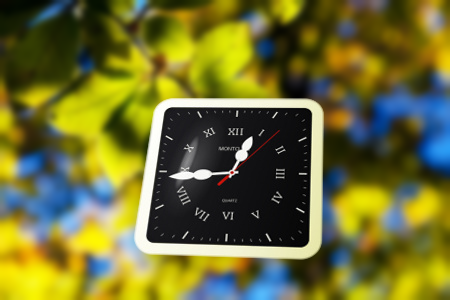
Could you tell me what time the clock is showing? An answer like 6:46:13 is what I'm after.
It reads 12:44:07
